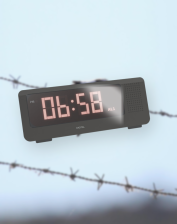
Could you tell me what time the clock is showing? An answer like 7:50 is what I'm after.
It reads 6:58
